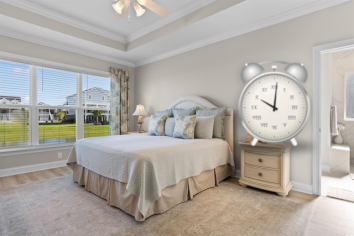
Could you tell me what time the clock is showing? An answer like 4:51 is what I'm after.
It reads 10:01
